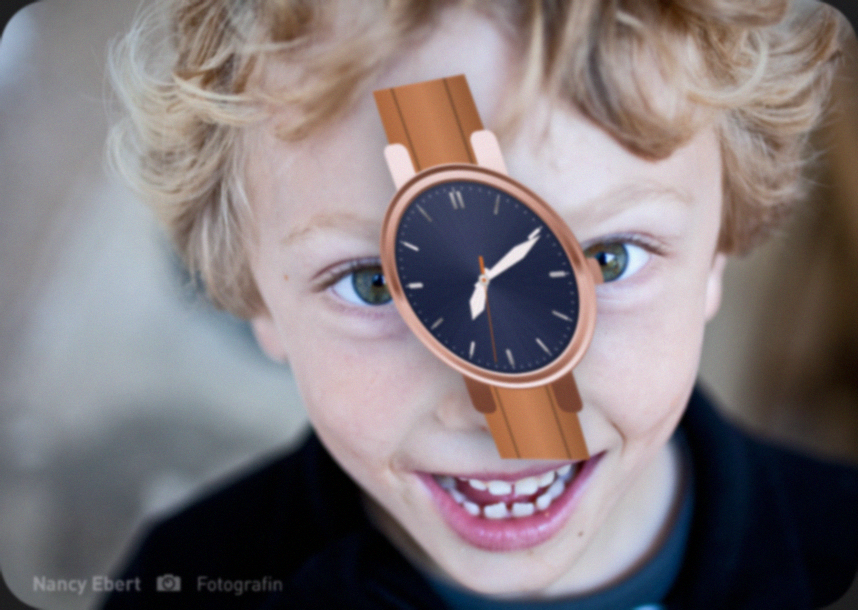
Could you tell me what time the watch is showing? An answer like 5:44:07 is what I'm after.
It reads 7:10:32
